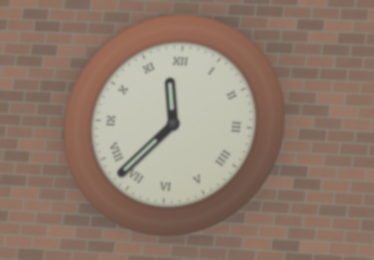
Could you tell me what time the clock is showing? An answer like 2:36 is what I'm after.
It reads 11:37
